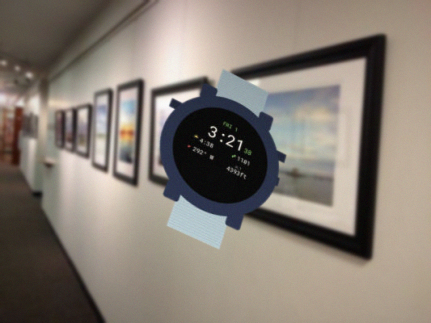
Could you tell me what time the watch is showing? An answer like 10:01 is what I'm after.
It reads 3:21
